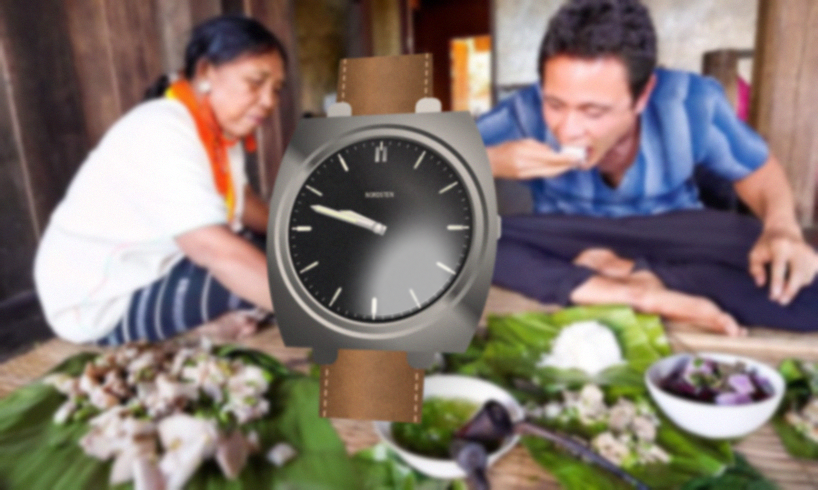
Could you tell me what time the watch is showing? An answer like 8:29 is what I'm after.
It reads 9:48
